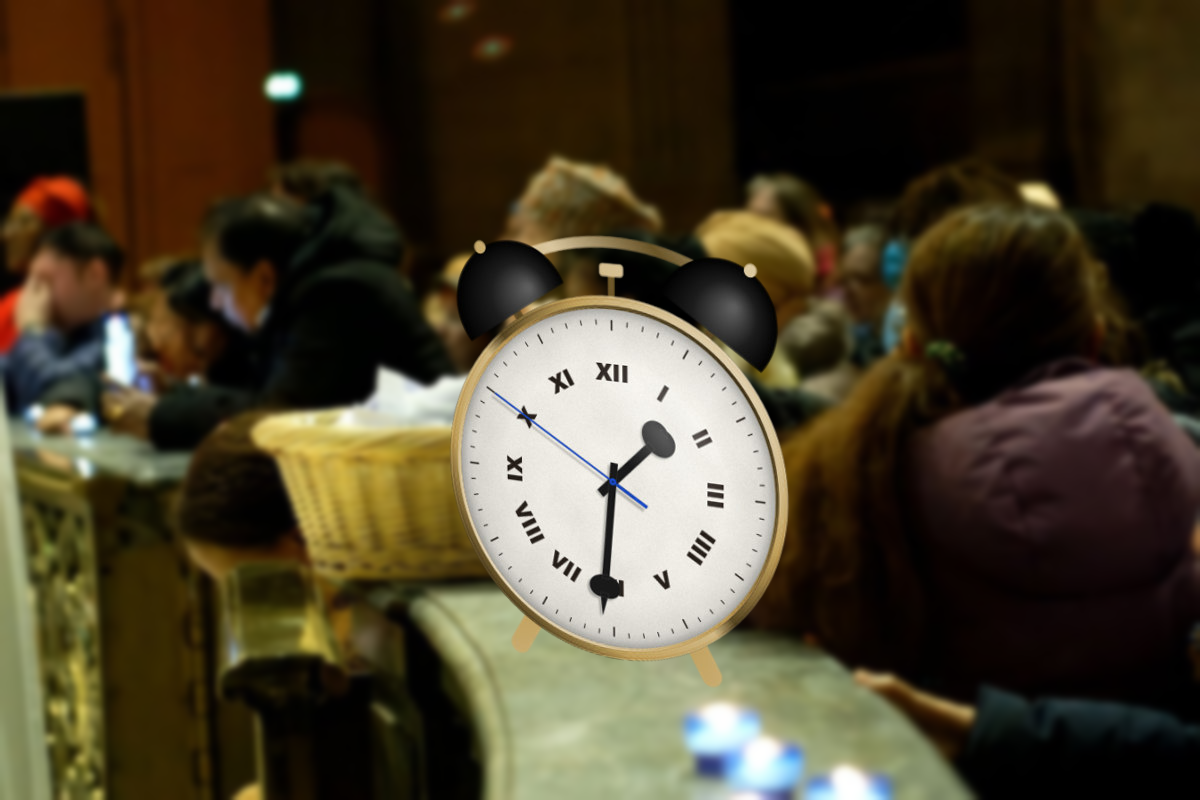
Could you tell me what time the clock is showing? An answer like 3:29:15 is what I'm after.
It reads 1:30:50
